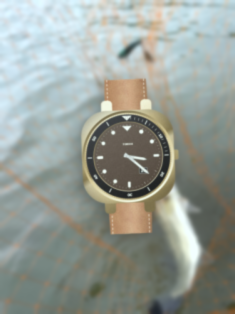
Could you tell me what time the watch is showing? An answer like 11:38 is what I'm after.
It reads 3:22
